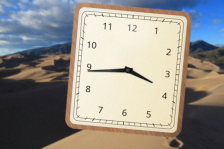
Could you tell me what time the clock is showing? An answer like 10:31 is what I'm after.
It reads 3:44
